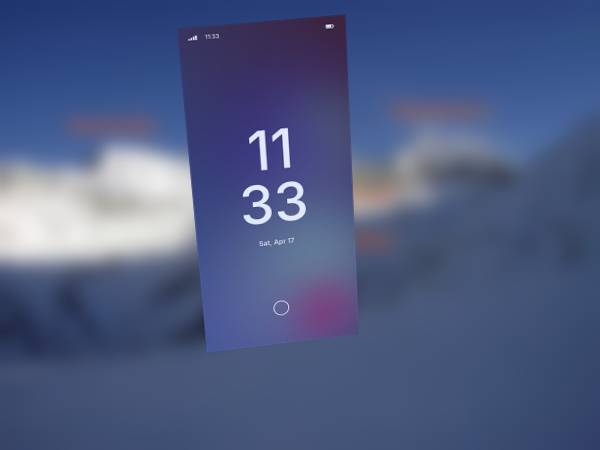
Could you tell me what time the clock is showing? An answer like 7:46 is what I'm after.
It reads 11:33
